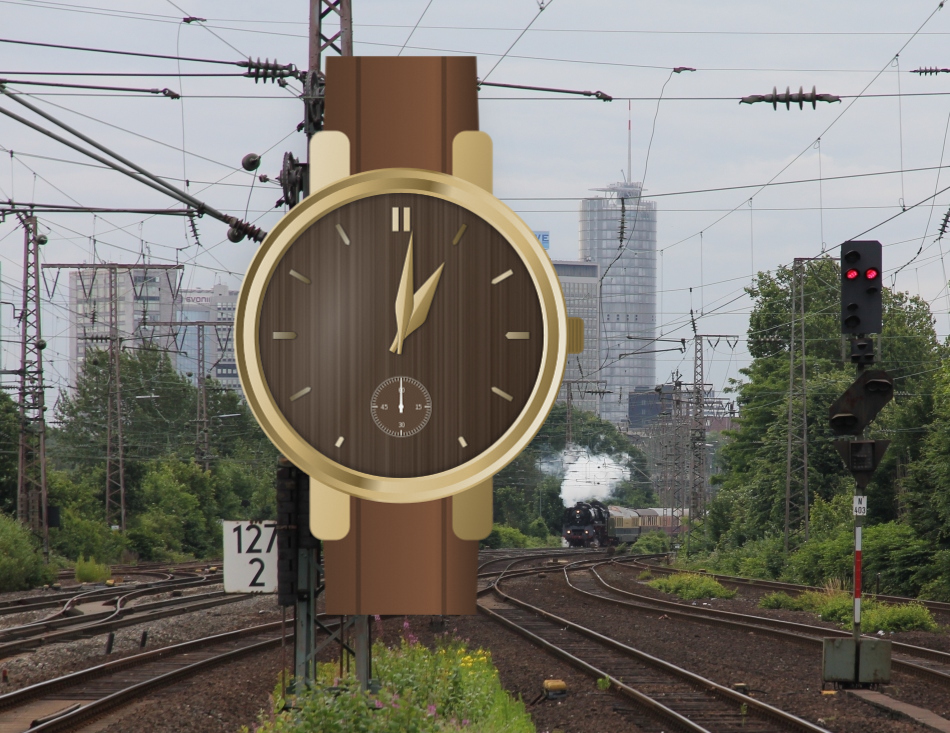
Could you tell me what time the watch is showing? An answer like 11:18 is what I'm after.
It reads 1:01
